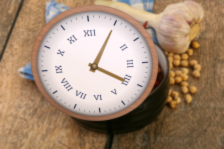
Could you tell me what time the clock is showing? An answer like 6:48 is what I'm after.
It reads 4:05
